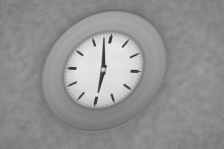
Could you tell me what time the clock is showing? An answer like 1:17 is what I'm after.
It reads 5:58
